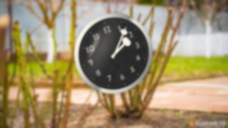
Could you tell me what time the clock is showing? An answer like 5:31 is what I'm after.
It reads 2:07
